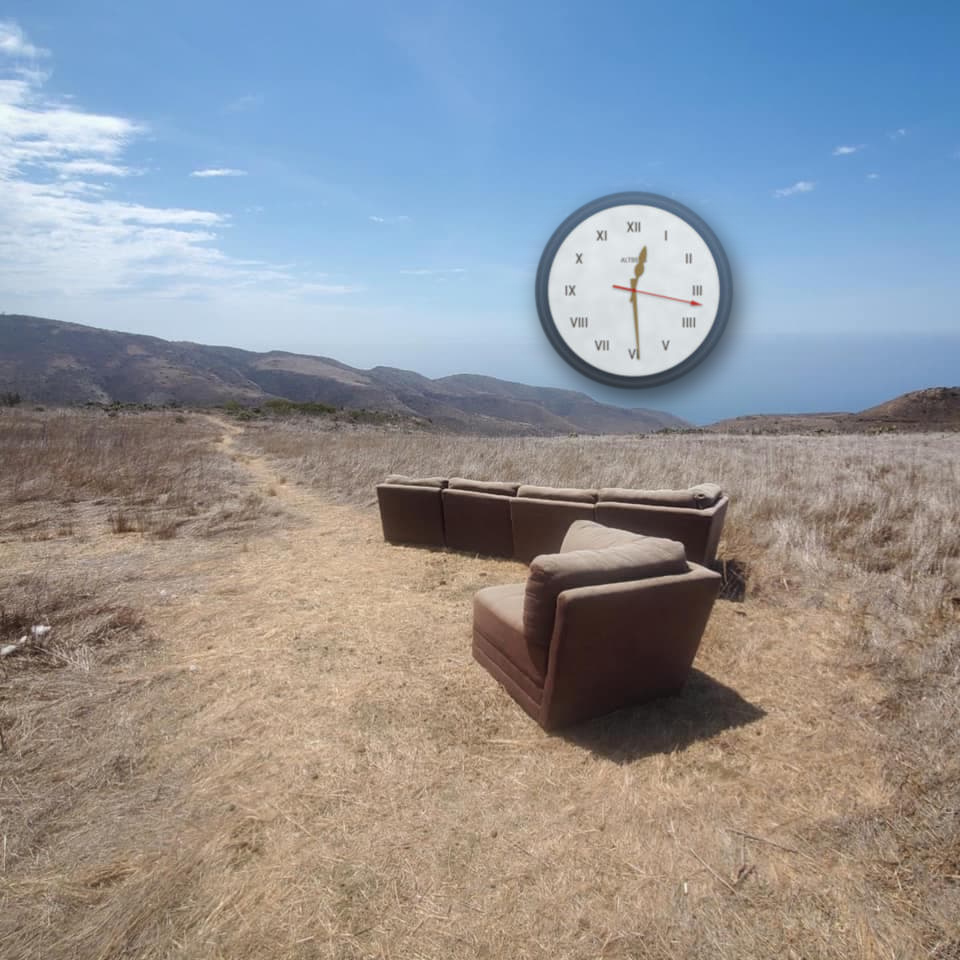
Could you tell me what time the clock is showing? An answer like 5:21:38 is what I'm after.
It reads 12:29:17
